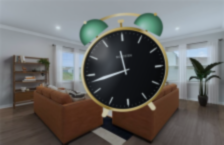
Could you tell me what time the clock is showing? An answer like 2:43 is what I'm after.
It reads 11:43
